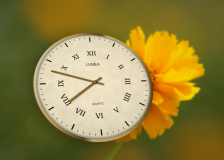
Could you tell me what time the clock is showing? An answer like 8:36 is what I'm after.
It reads 7:48
